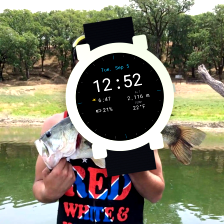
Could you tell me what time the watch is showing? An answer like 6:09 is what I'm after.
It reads 12:52
